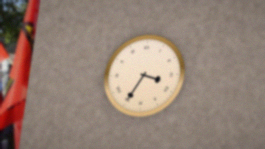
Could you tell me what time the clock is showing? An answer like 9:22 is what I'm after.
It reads 3:35
